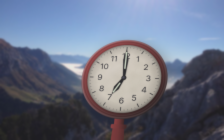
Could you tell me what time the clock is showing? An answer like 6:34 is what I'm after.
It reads 7:00
